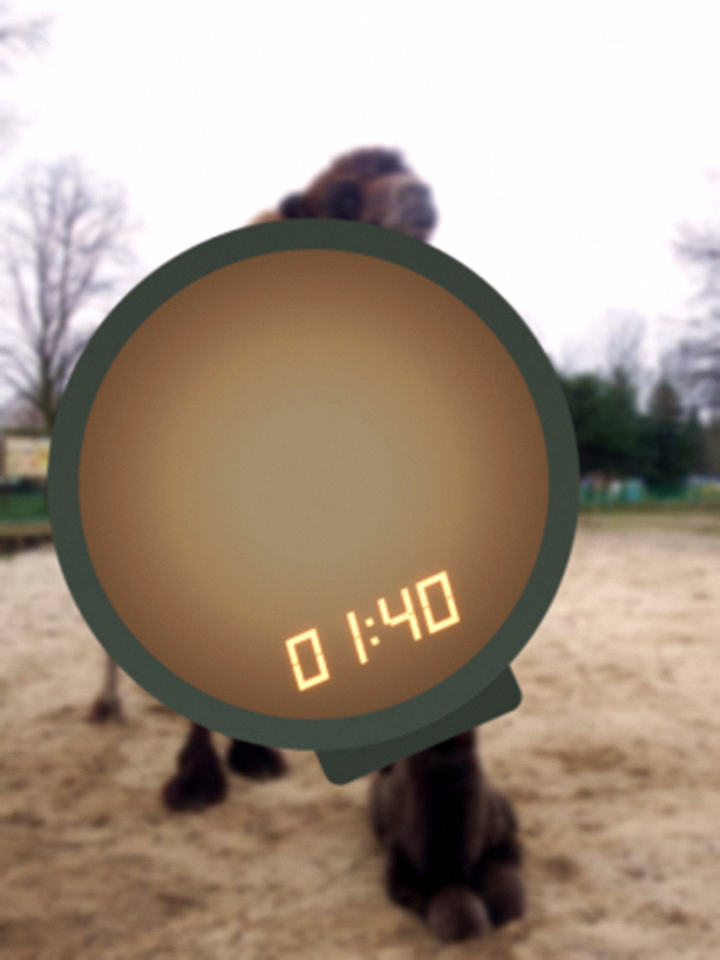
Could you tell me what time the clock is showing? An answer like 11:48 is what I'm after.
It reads 1:40
